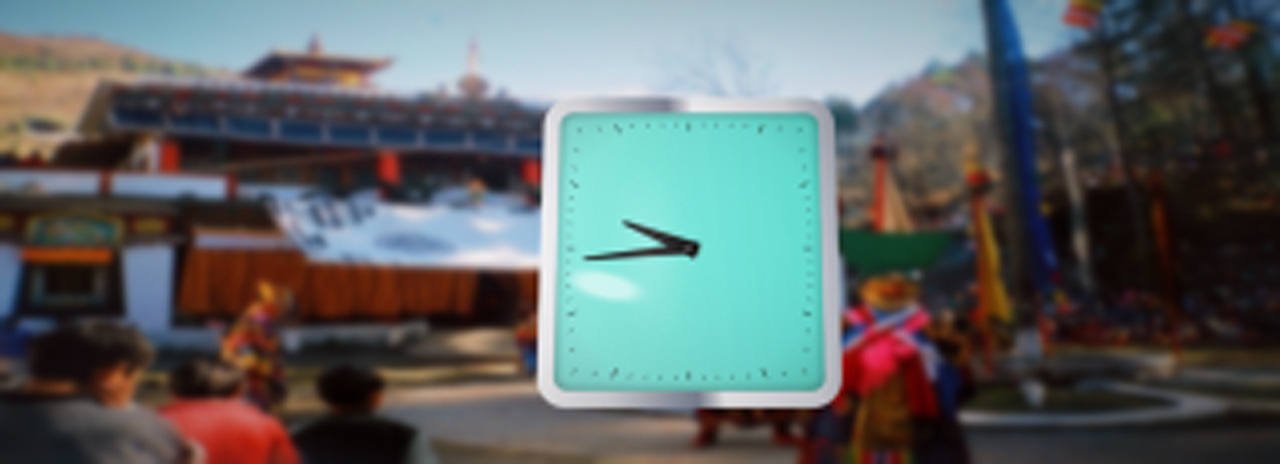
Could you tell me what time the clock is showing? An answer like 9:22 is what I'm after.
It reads 9:44
